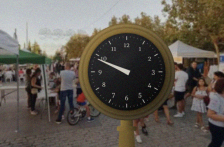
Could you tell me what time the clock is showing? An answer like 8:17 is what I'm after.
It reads 9:49
